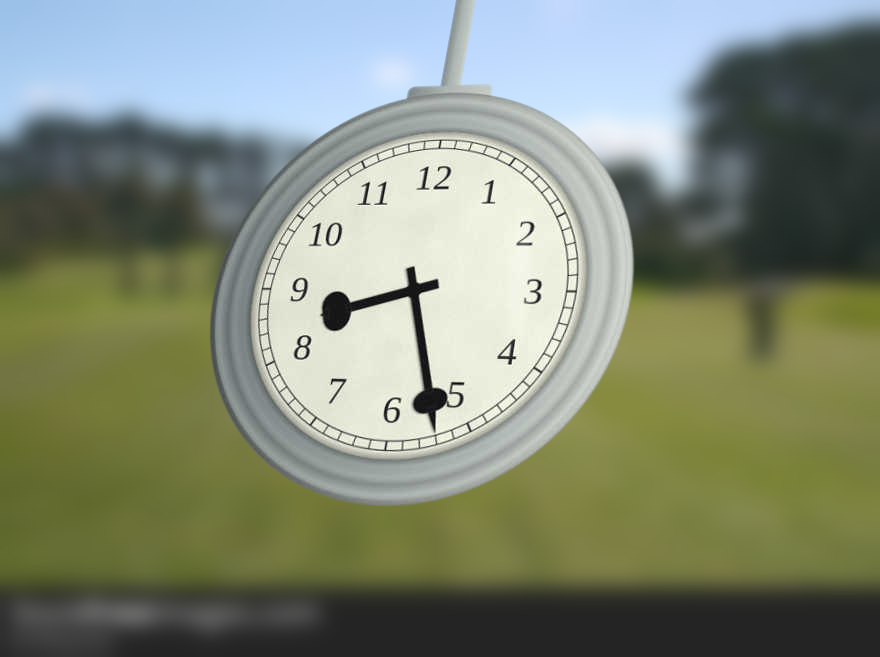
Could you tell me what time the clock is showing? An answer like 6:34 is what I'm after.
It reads 8:27
